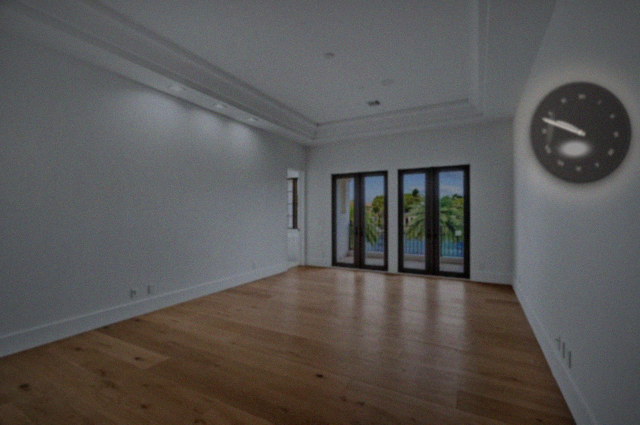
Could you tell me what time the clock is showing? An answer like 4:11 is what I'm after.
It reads 9:48
